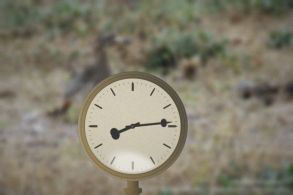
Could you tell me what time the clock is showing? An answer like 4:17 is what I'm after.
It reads 8:14
